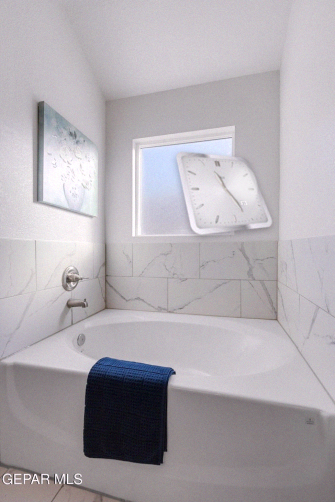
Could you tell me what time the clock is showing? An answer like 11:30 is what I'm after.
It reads 11:26
